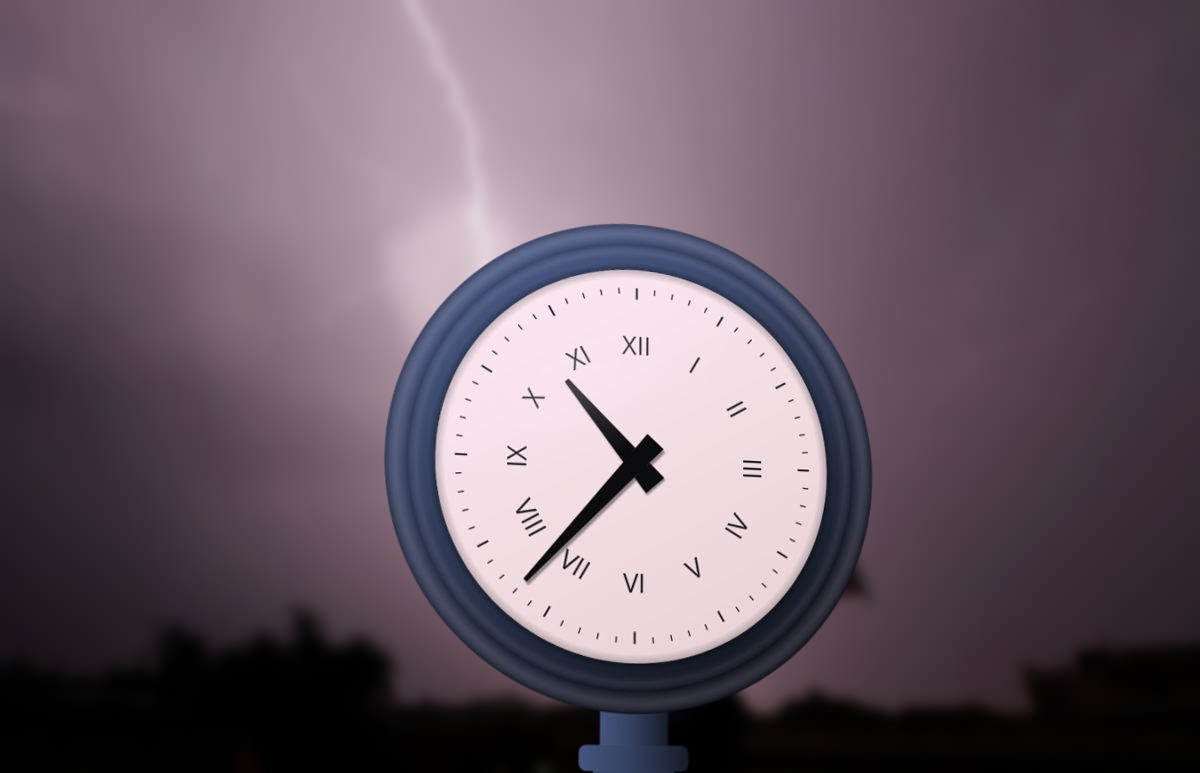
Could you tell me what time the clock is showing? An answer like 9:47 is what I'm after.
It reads 10:37
